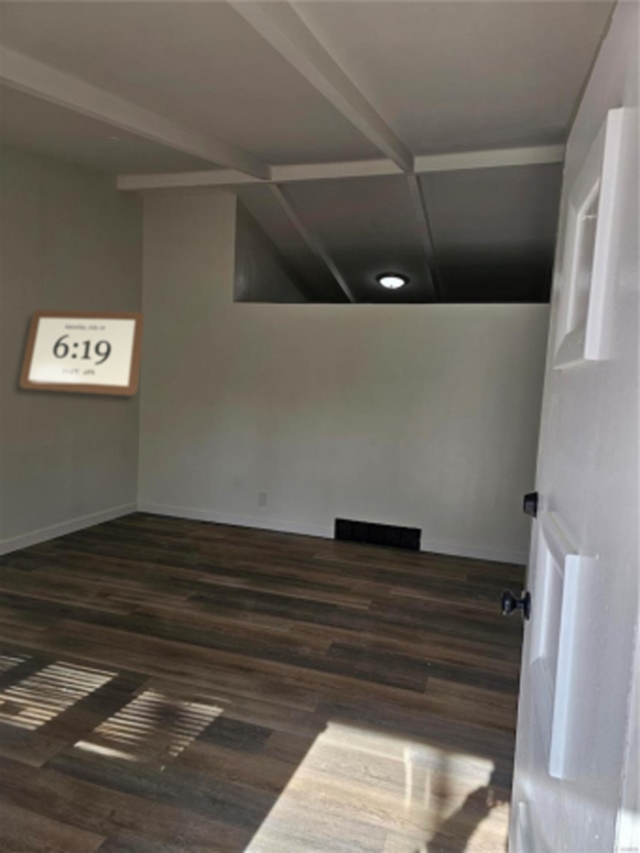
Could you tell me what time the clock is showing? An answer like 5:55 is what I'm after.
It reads 6:19
